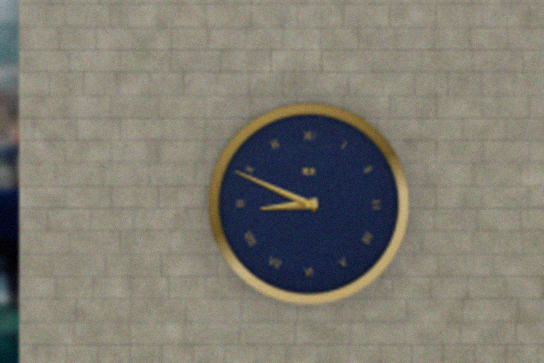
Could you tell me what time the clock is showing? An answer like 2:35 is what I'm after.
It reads 8:49
